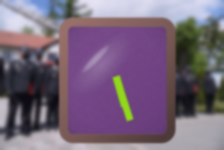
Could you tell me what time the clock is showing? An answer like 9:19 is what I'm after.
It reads 5:27
